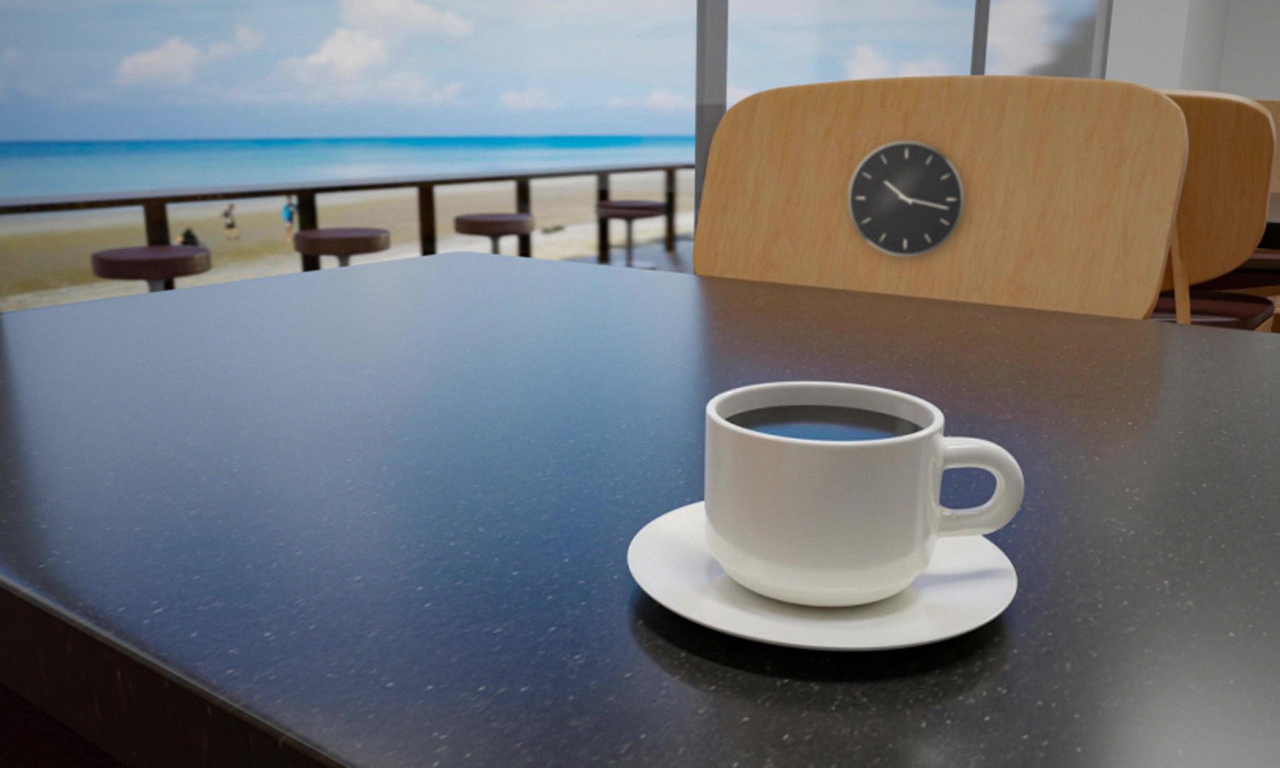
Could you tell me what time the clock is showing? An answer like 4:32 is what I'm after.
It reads 10:17
